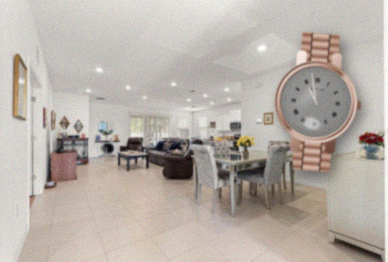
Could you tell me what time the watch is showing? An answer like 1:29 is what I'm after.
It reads 10:58
